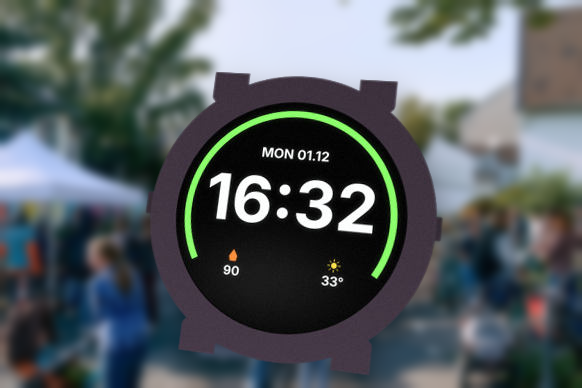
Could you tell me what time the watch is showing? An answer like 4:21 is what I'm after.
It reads 16:32
